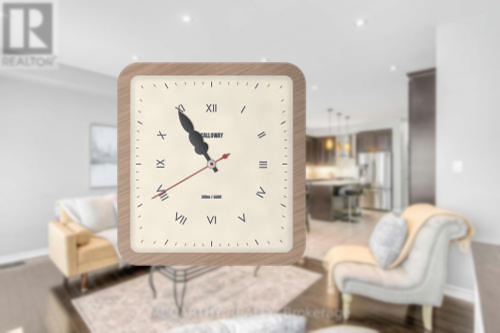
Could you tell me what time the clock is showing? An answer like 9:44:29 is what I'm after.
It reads 10:54:40
